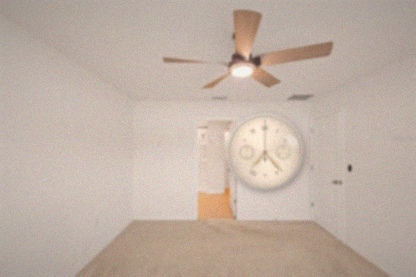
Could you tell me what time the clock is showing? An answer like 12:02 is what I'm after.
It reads 7:23
